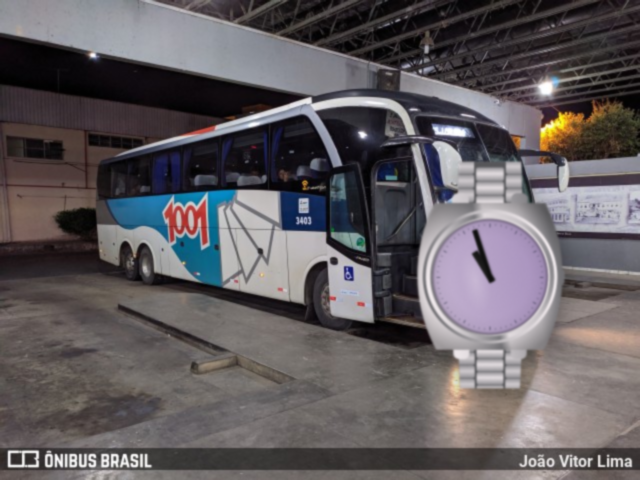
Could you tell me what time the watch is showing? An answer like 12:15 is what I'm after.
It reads 10:57
